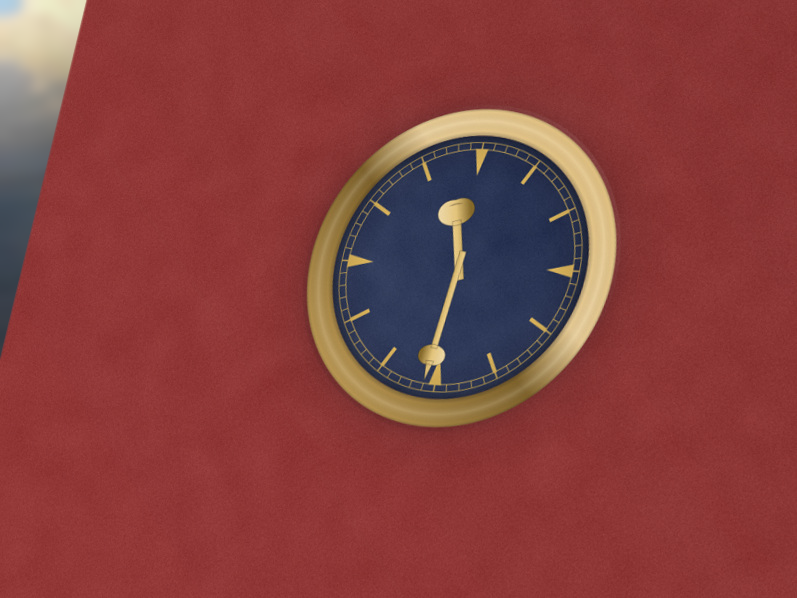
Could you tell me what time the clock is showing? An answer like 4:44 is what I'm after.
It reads 11:31
